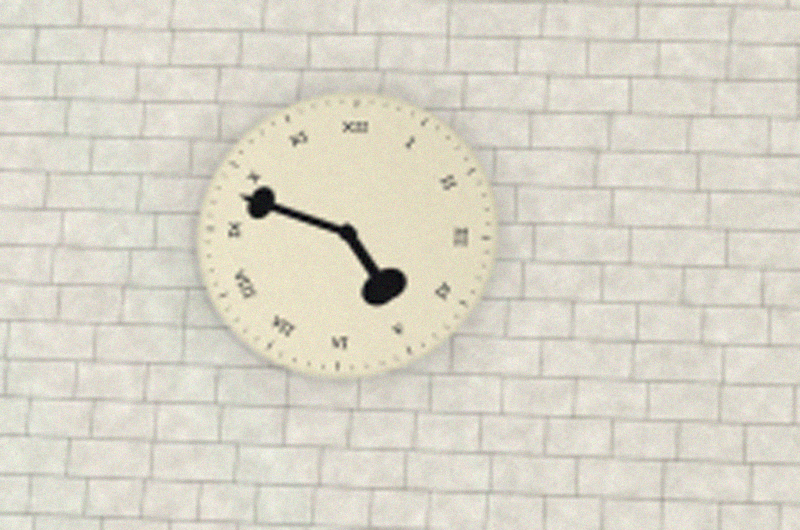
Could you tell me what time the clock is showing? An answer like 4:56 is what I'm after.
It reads 4:48
